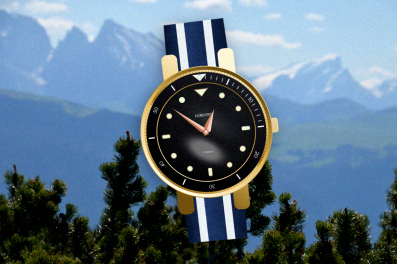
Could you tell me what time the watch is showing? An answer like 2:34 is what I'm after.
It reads 12:52
